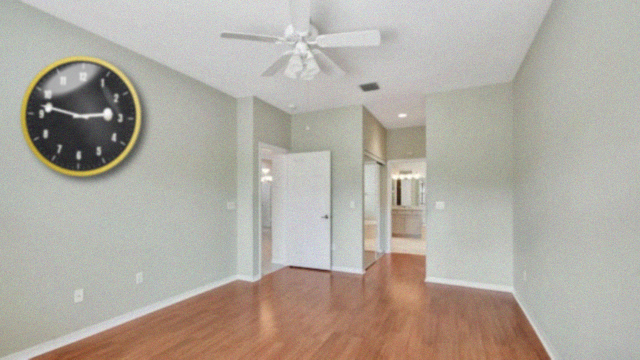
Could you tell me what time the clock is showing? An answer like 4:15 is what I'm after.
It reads 2:47
